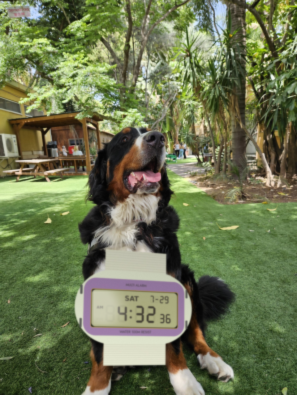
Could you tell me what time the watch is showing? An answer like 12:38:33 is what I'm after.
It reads 4:32:36
